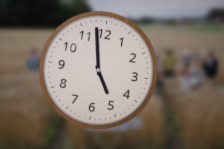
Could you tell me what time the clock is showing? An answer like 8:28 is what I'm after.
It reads 4:58
